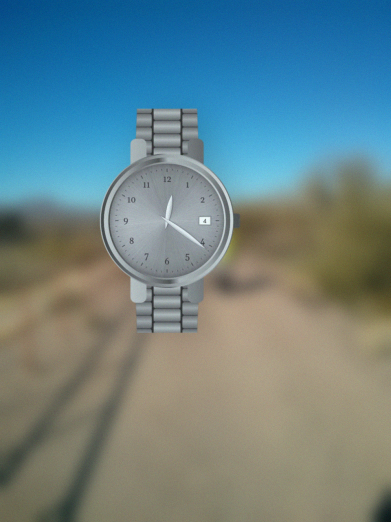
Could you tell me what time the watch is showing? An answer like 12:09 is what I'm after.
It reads 12:21
